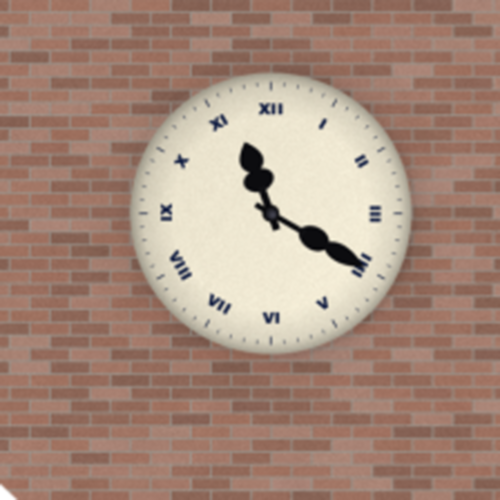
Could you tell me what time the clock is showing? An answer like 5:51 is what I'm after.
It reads 11:20
